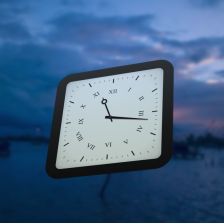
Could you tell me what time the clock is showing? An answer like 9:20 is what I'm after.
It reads 11:17
